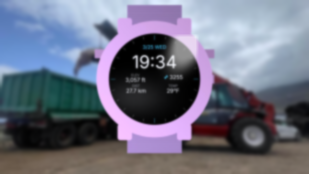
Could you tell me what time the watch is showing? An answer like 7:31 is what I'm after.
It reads 19:34
